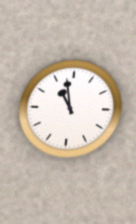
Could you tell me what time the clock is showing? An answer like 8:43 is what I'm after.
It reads 10:58
